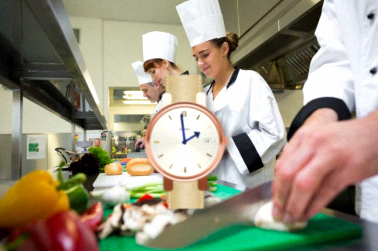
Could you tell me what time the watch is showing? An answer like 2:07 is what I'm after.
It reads 1:59
